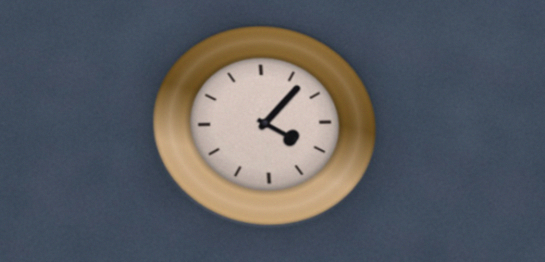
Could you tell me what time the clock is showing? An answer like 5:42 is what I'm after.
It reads 4:07
